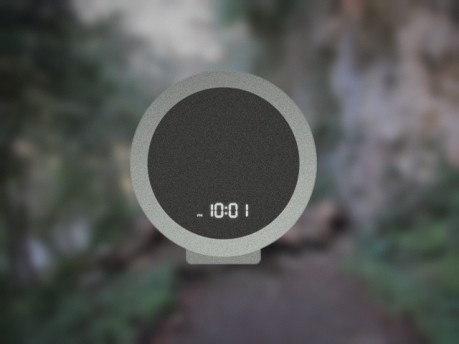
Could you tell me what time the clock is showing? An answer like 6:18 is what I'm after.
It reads 10:01
